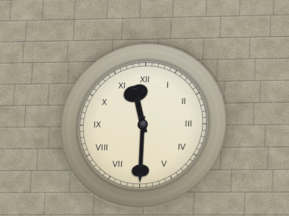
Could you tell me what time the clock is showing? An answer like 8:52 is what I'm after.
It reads 11:30
